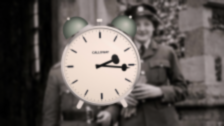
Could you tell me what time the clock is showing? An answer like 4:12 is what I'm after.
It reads 2:16
